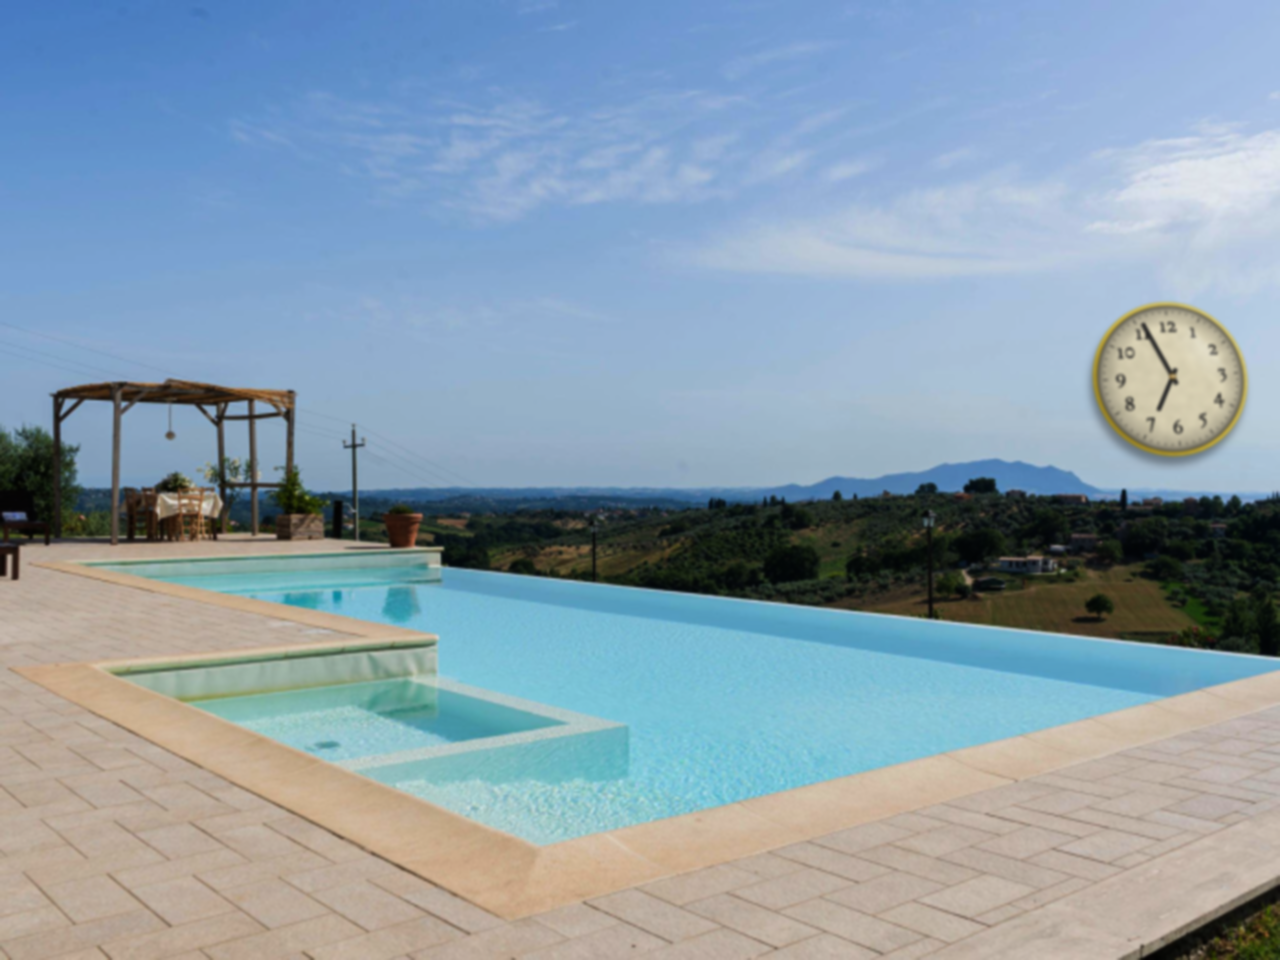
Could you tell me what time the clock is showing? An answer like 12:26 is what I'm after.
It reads 6:56
